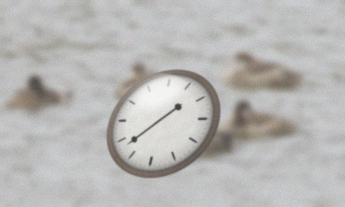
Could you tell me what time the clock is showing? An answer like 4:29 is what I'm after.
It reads 1:38
